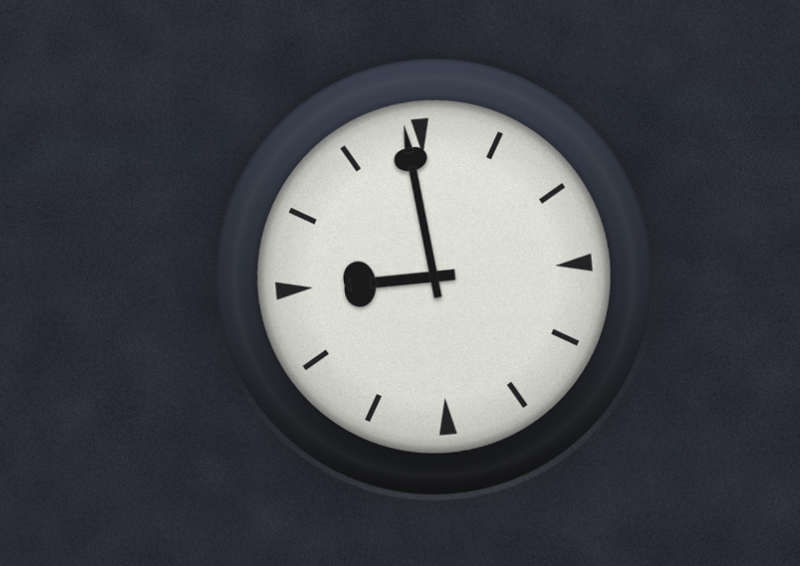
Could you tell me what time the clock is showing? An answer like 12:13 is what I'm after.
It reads 8:59
